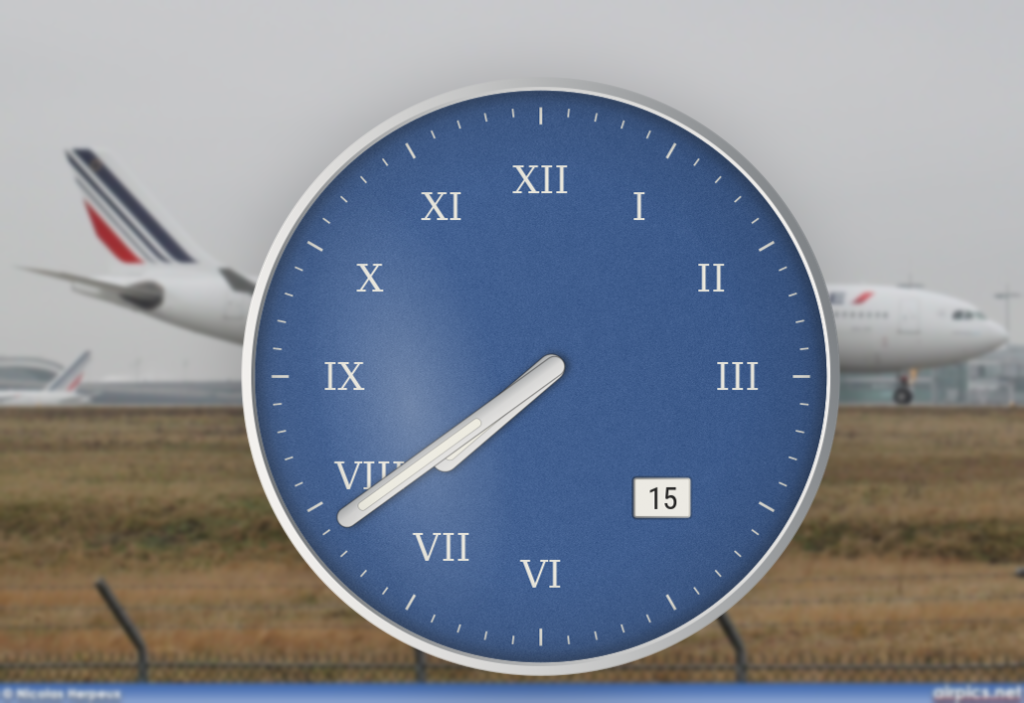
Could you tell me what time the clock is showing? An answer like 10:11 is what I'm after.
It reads 7:39
